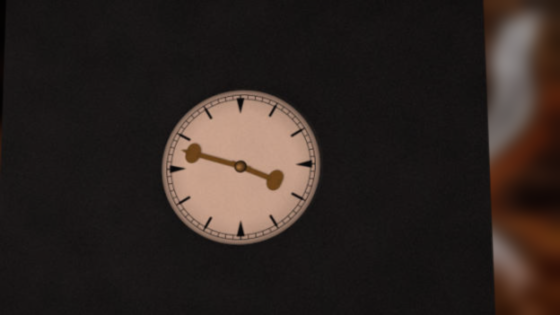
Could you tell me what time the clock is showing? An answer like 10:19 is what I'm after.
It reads 3:48
